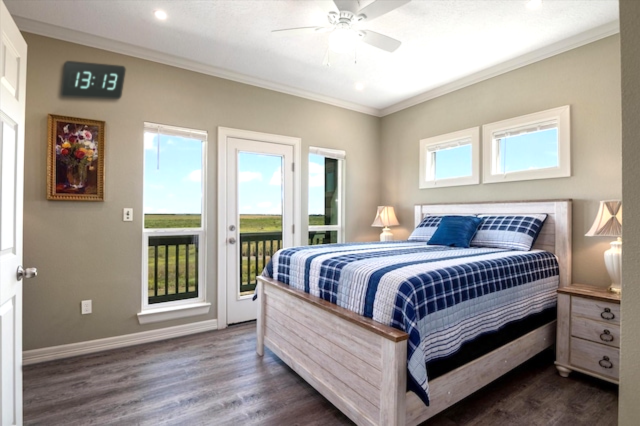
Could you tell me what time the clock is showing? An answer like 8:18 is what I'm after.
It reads 13:13
